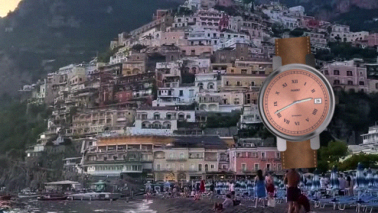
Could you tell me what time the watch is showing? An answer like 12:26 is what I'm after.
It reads 2:41
